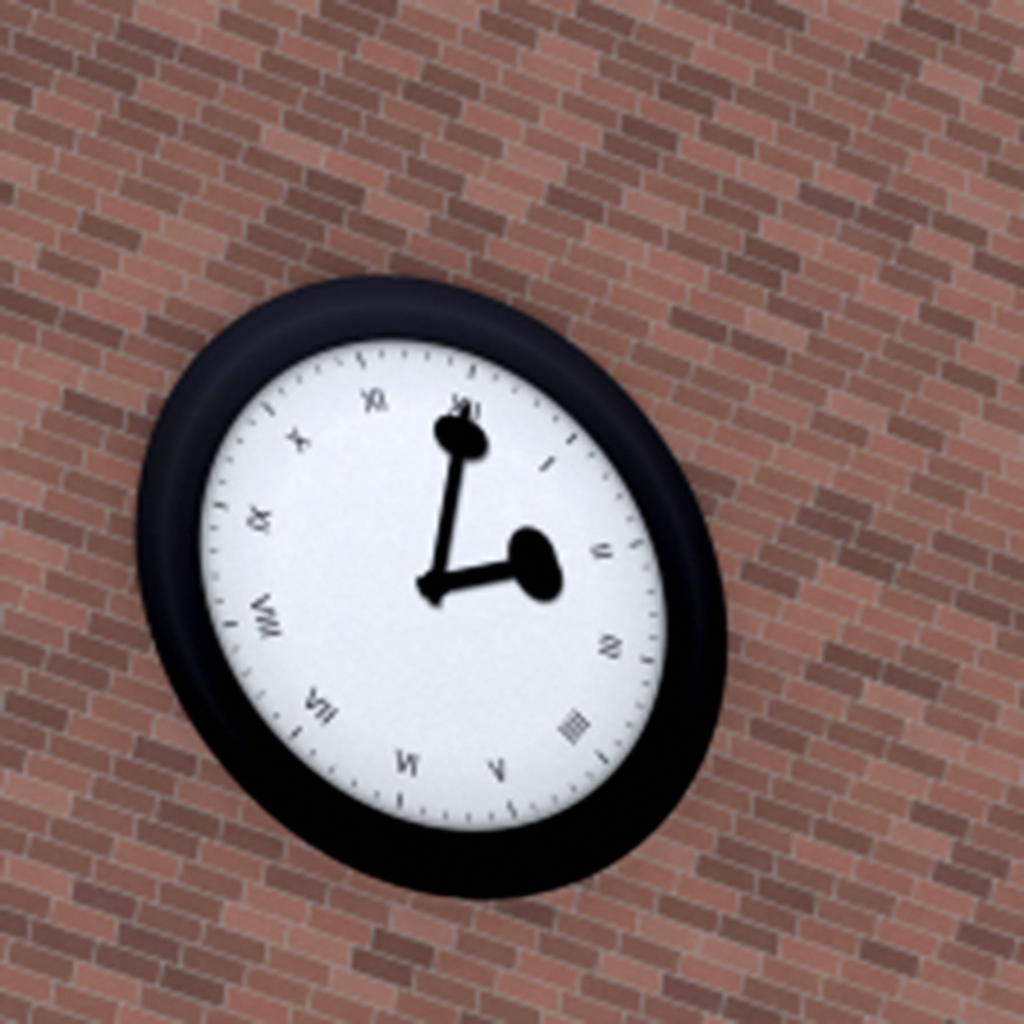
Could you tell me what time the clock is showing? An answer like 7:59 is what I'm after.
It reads 2:00
